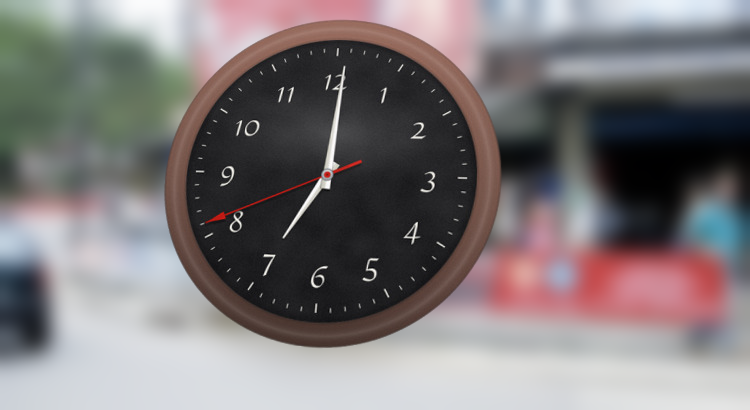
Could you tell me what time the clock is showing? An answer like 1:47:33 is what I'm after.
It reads 7:00:41
